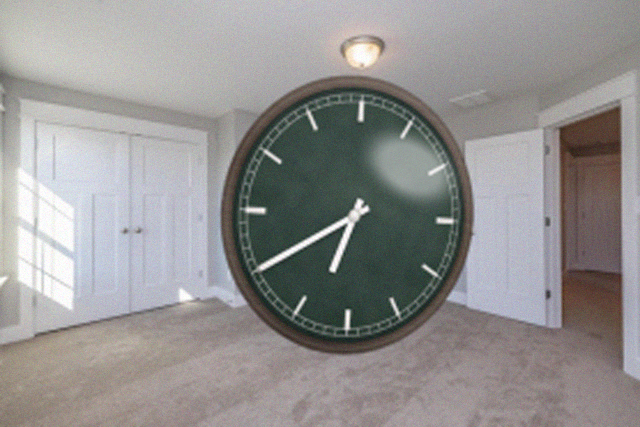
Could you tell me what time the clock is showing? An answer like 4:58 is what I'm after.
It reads 6:40
